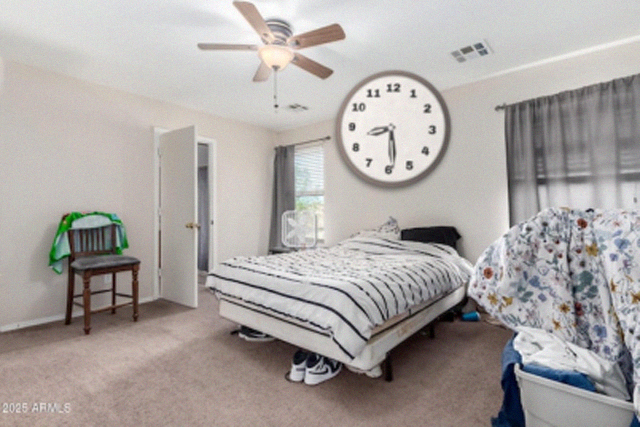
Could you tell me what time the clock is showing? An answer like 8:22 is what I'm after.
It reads 8:29
